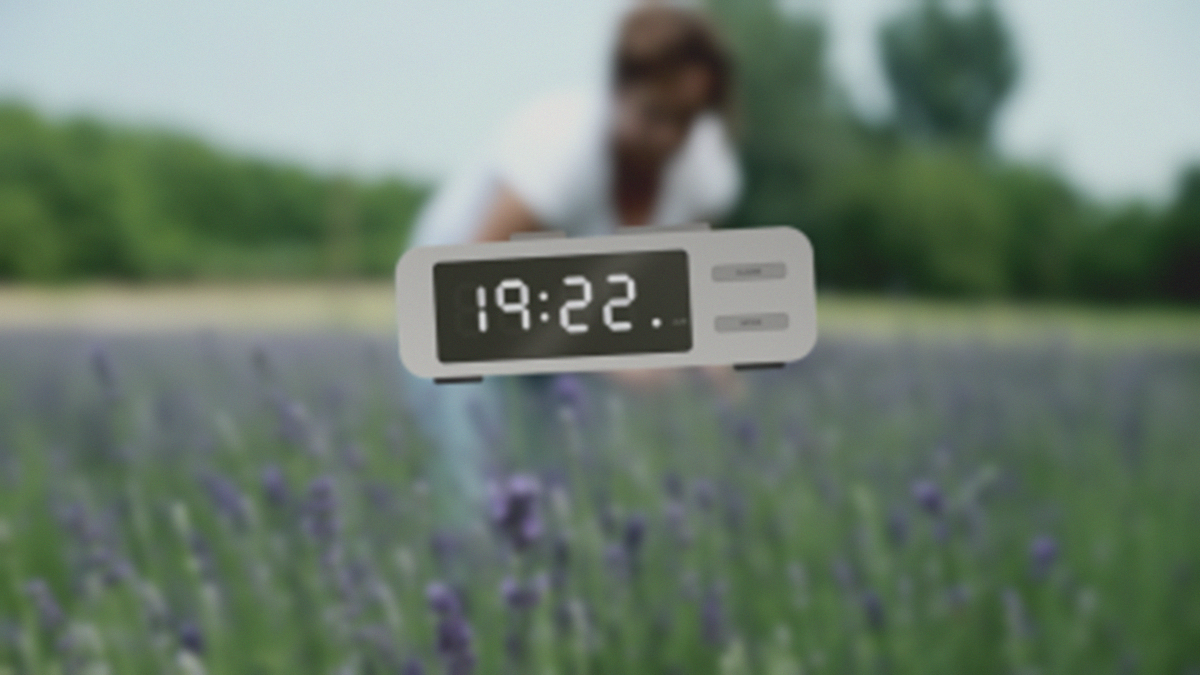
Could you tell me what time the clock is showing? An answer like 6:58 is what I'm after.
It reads 19:22
